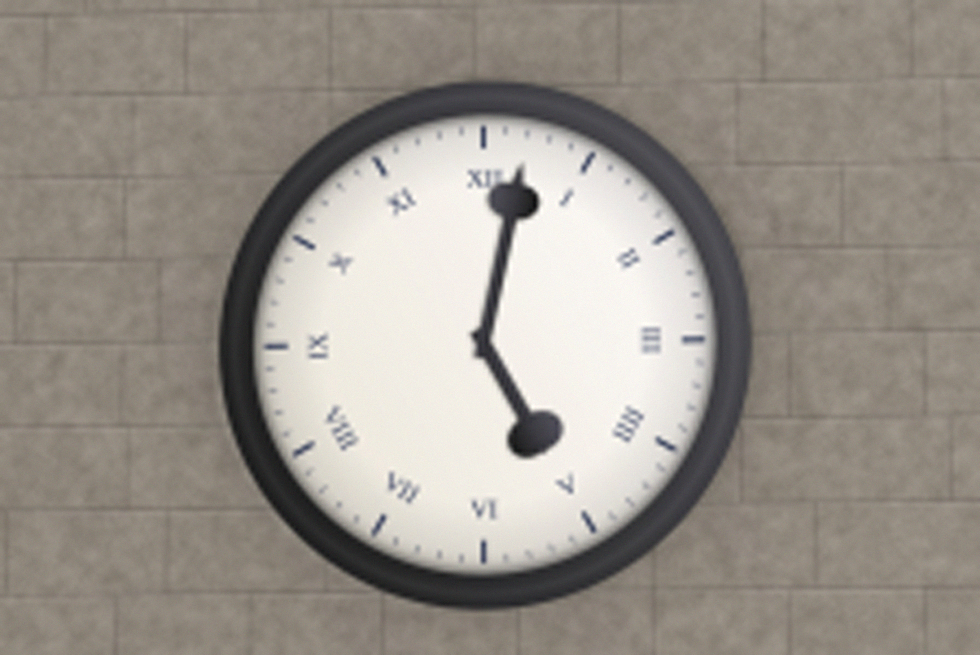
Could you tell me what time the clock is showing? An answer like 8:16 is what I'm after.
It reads 5:02
